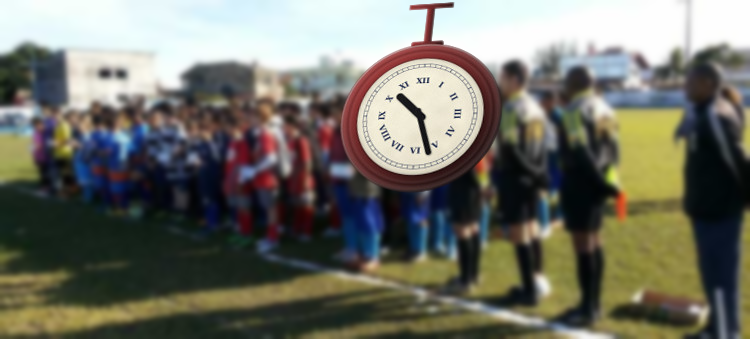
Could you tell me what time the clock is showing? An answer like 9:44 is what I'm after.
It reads 10:27
